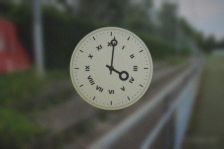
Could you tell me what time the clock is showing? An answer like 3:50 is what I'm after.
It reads 4:01
